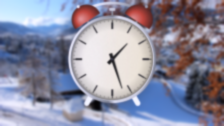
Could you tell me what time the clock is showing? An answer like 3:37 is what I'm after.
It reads 1:27
